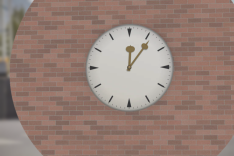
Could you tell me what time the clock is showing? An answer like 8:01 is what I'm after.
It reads 12:06
